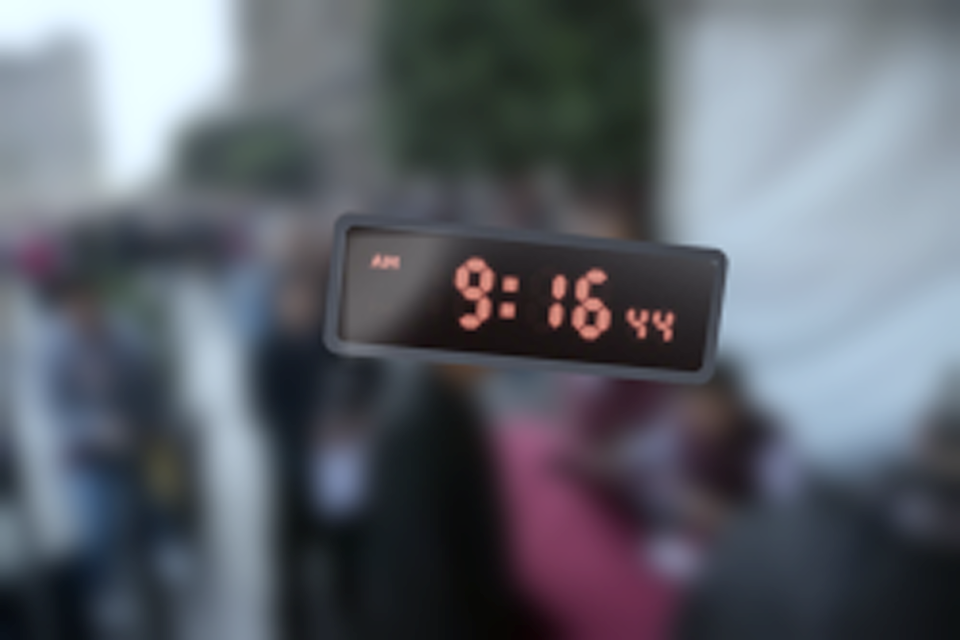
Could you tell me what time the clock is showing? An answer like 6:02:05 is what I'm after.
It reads 9:16:44
